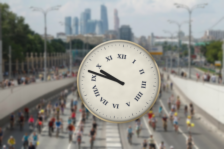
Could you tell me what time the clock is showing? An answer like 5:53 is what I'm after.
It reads 9:47
